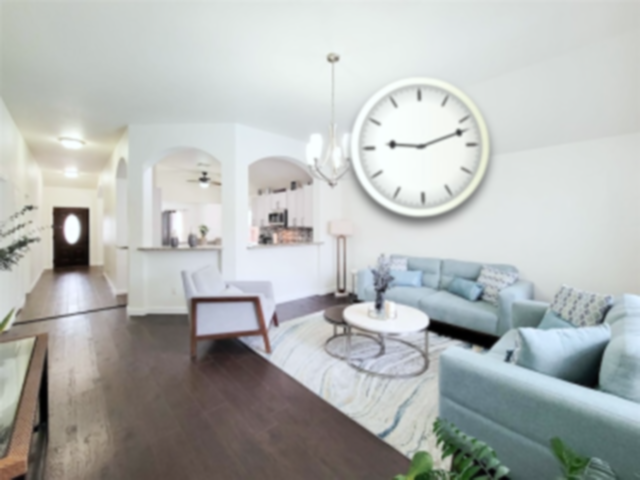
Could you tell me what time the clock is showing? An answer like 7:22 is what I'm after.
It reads 9:12
